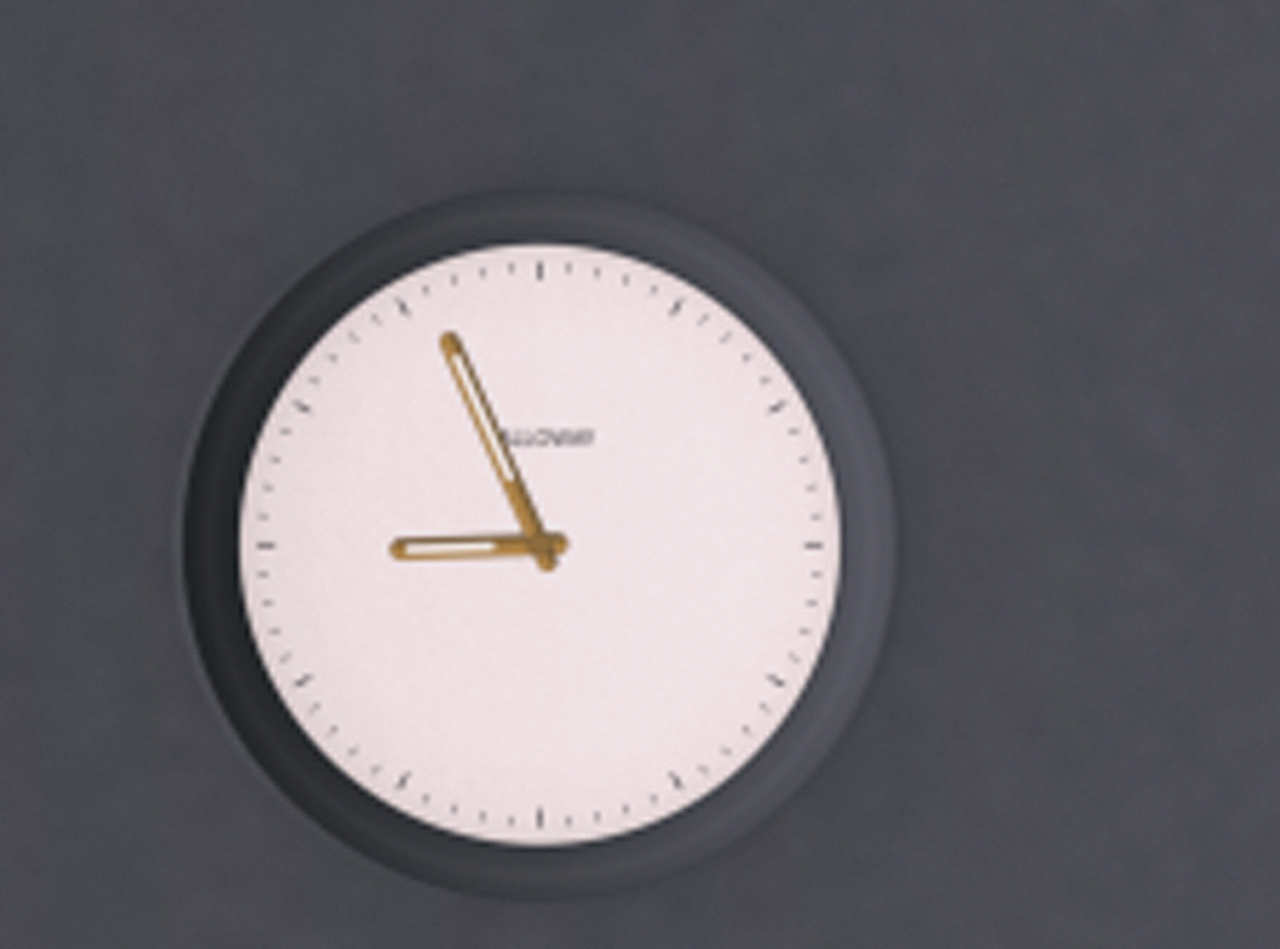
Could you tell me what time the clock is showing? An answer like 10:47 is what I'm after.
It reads 8:56
